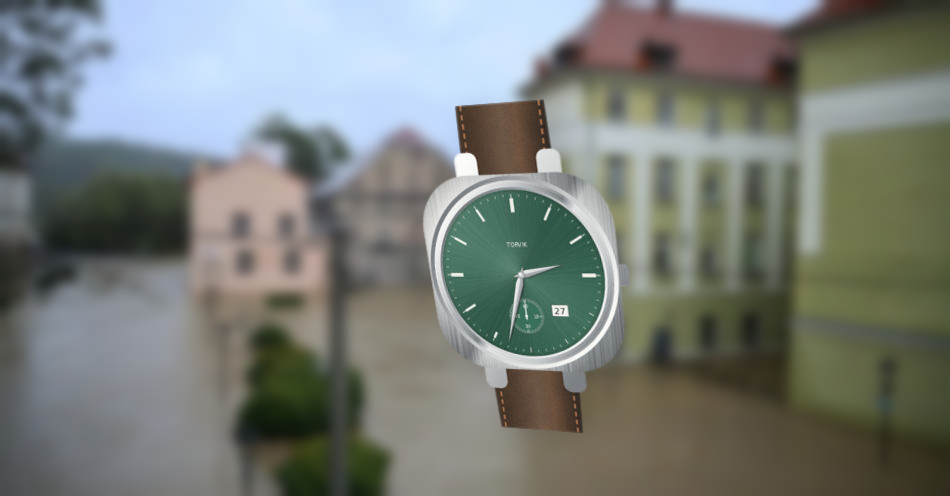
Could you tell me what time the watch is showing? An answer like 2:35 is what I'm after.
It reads 2:33
